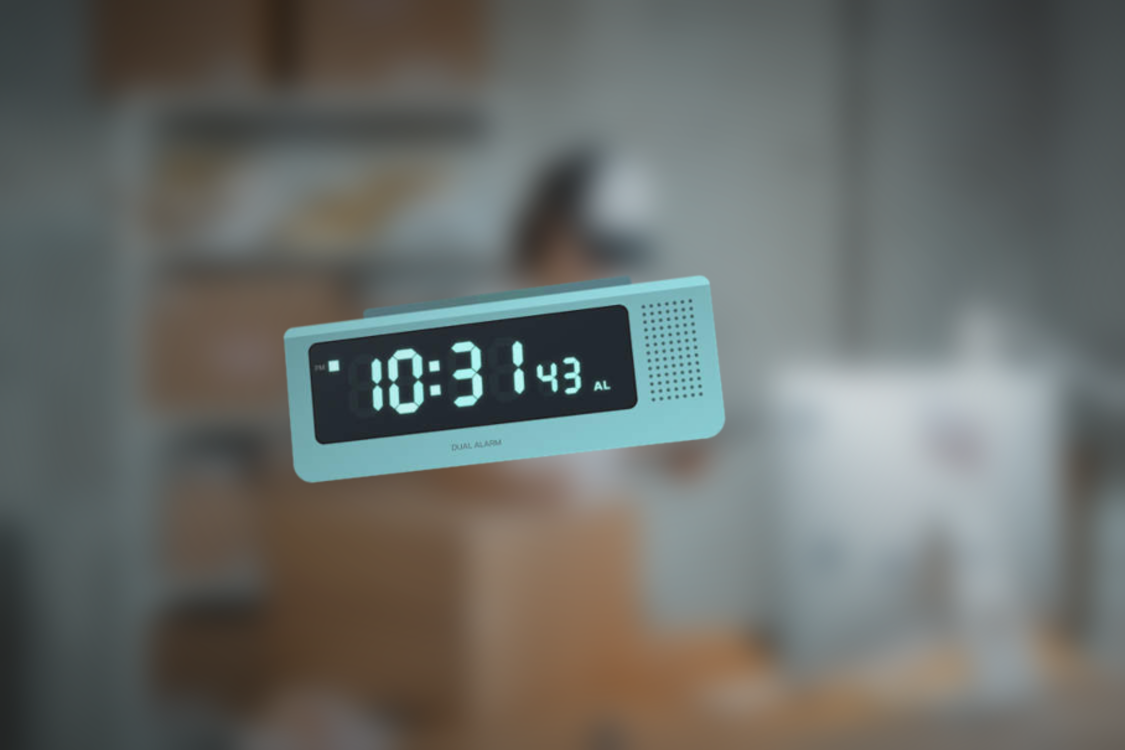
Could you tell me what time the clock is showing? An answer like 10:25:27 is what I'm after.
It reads 10:31:43
